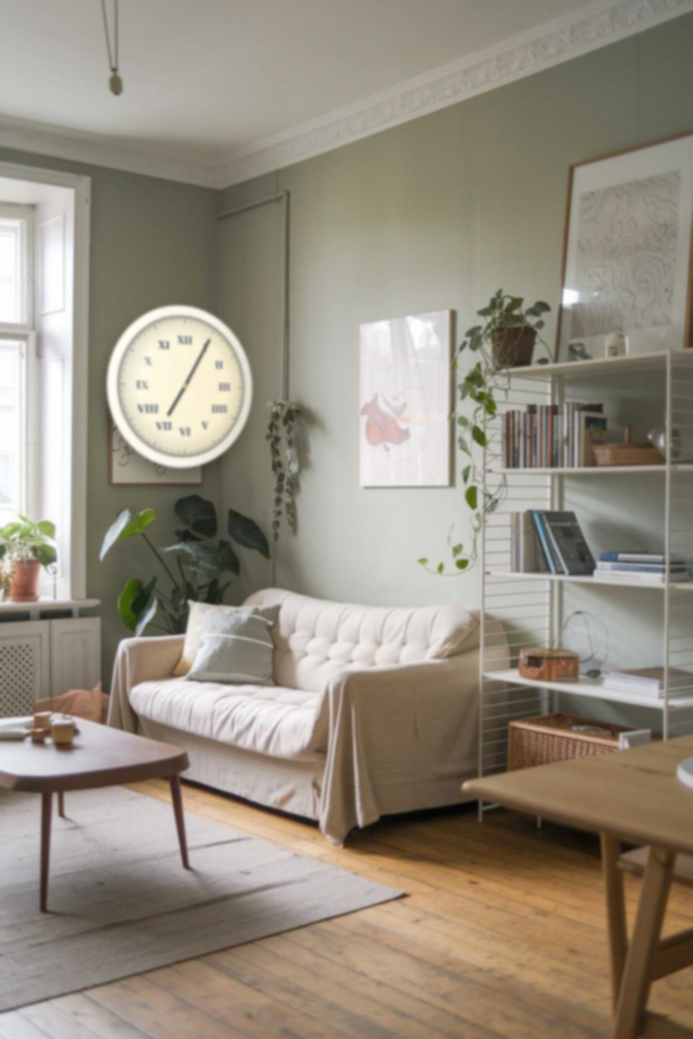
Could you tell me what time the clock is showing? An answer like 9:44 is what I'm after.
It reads 7:05
